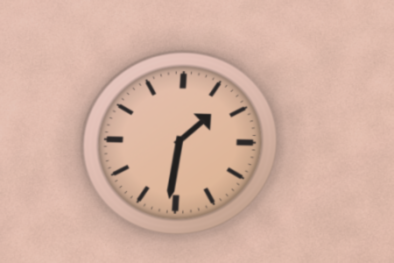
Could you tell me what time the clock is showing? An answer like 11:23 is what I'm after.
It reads 1:31
